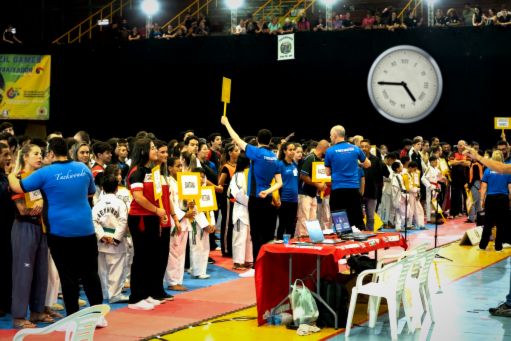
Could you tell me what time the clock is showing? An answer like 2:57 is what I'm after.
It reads 4:45
